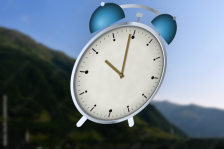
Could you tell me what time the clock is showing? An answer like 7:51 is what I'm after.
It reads 9:59
